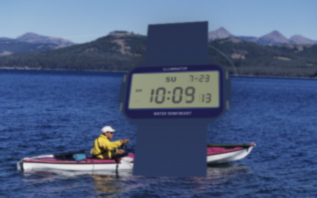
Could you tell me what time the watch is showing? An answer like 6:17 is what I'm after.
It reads 10:09
